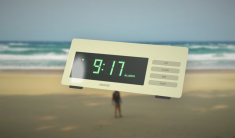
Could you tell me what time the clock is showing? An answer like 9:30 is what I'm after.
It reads 9:17
